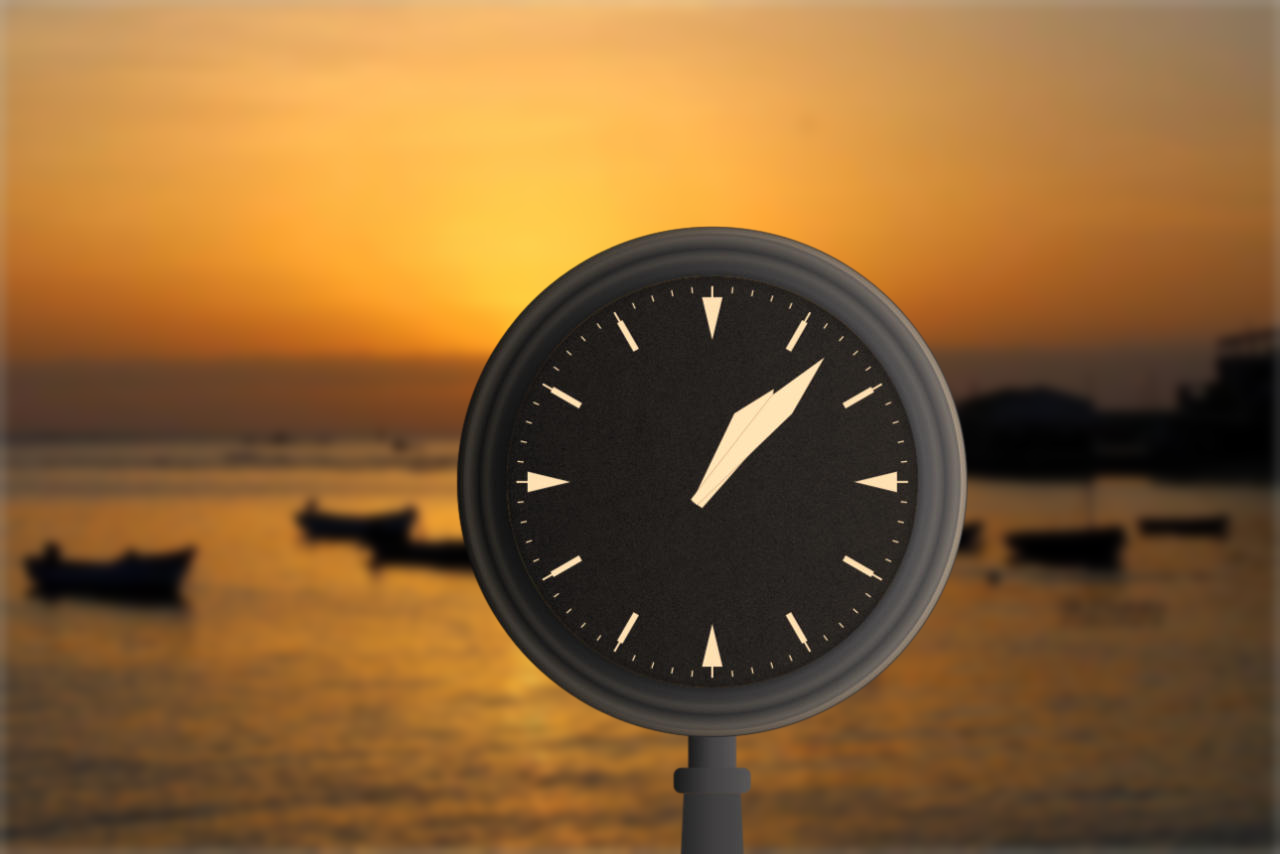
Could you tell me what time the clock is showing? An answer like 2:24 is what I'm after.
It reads 1:07
